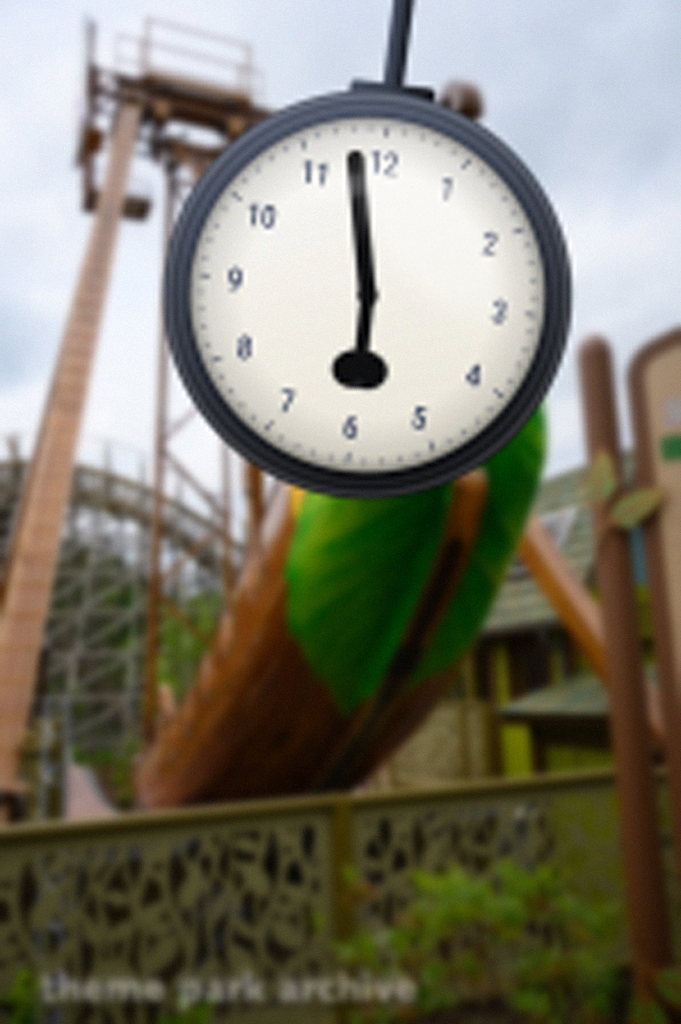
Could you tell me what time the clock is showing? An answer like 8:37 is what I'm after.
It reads 5:58
